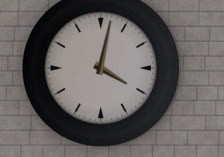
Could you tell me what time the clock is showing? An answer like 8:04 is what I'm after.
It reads 4:02
